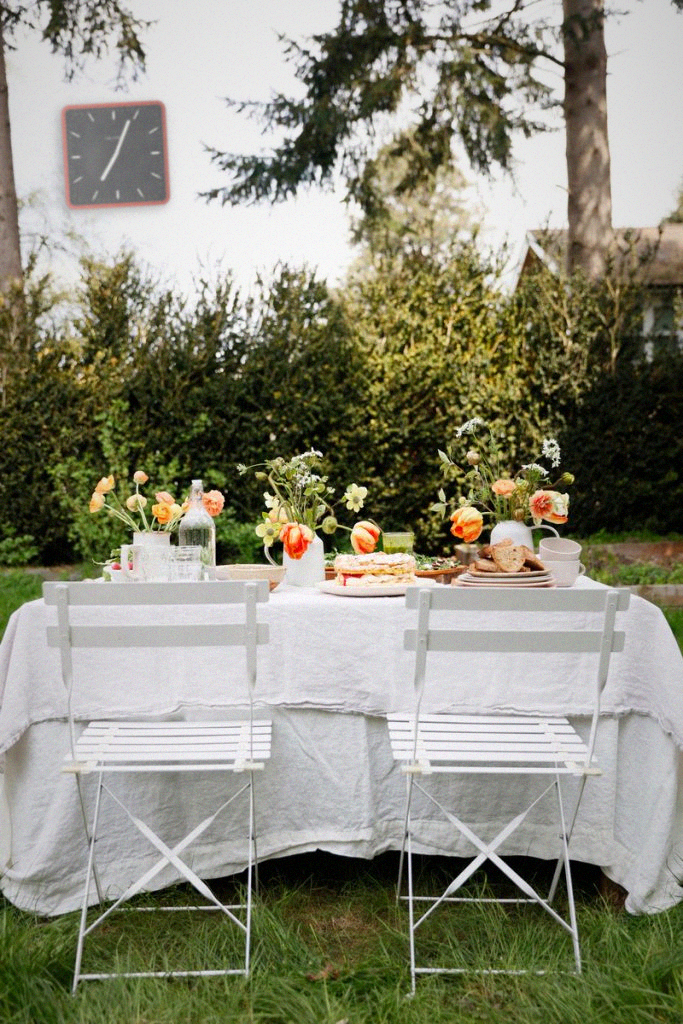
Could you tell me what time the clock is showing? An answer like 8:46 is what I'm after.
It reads 7:04
